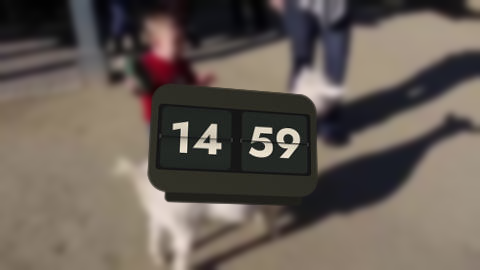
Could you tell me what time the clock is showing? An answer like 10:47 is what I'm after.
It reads 14:59
